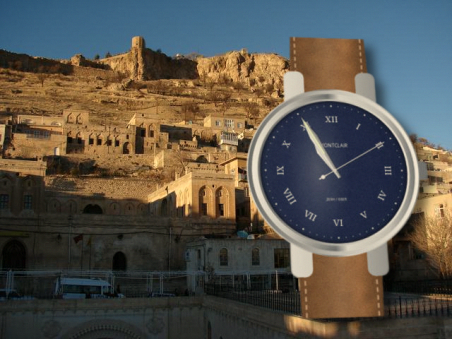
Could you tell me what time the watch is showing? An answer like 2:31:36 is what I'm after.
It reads 10:55:10
